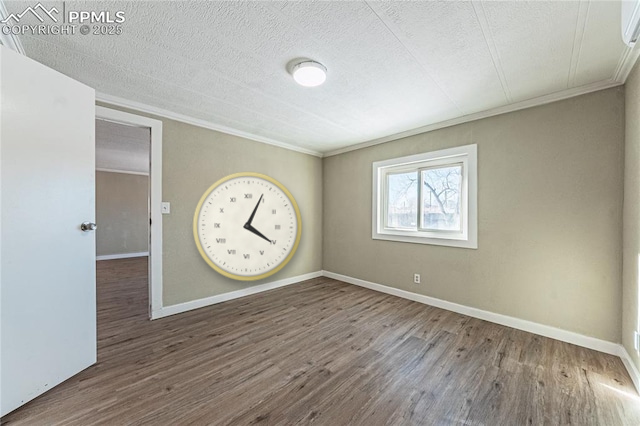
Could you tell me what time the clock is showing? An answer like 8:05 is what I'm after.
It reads 4:04
